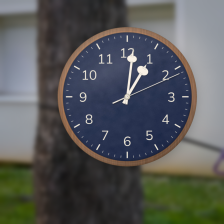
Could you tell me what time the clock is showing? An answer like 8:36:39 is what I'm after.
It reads 1:01:11
